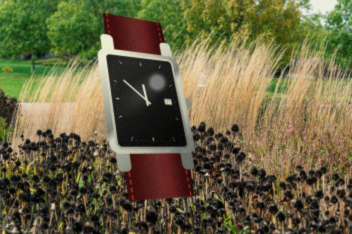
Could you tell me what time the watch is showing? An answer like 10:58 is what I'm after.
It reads 11:52
